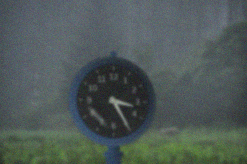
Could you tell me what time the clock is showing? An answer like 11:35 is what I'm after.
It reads 3:25
